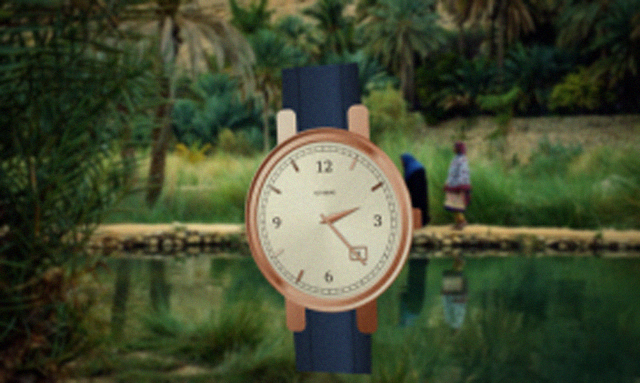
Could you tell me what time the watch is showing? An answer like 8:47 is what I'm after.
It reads 2:23
